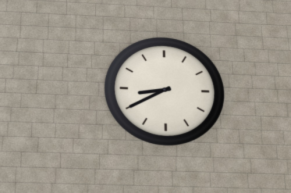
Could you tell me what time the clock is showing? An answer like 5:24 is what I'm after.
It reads 8:40
